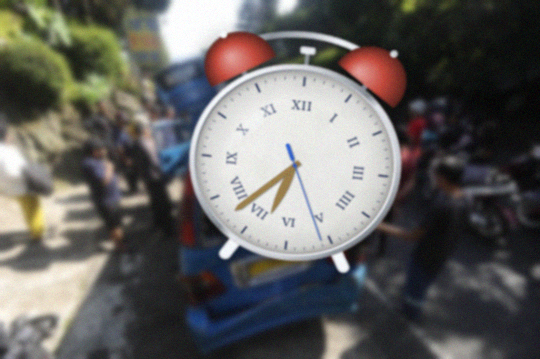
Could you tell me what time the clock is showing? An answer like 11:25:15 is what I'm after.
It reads 6:37:26
